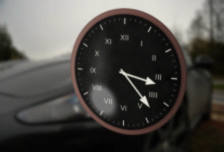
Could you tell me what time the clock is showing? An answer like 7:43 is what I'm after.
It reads 3:23
